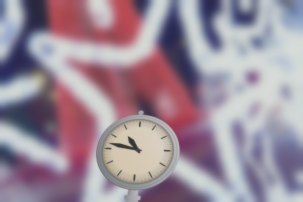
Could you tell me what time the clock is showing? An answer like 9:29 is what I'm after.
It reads 10:47
